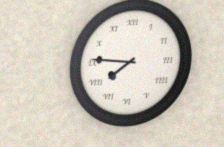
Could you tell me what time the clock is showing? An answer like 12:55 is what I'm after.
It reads 7:46
